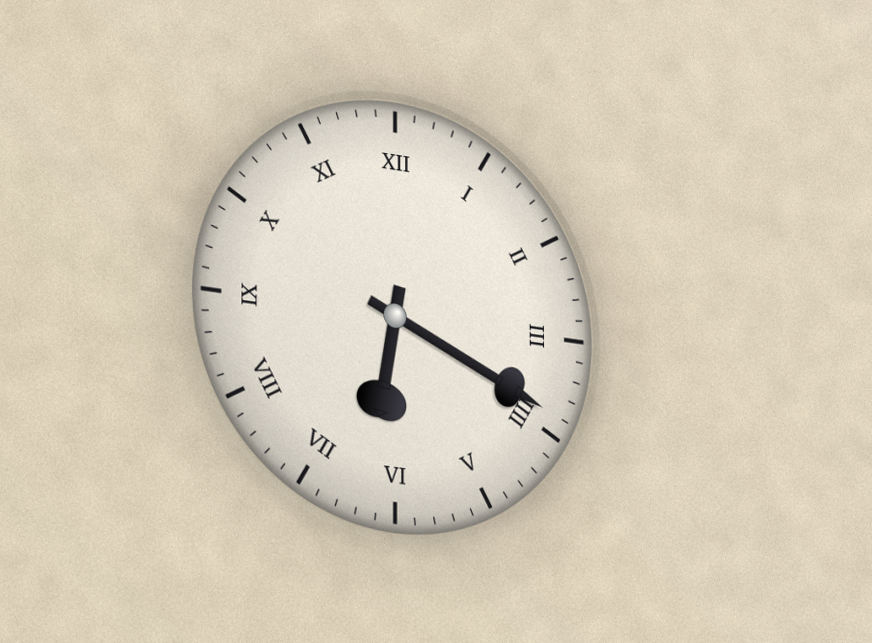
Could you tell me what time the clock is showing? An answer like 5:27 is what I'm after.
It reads 6:19
